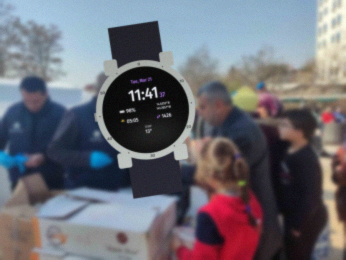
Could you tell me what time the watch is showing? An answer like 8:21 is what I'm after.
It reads 11:41
